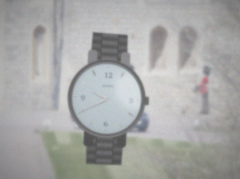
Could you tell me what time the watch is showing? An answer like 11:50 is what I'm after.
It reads 9:40
